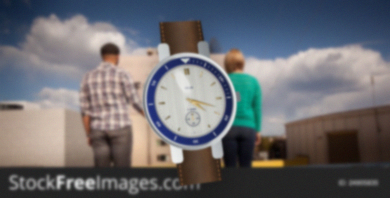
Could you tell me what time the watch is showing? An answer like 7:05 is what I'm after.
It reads 4:18
